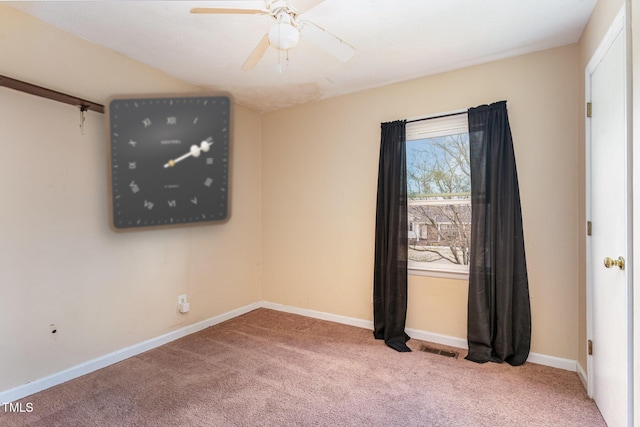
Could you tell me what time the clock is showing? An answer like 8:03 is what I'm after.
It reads 2:11
